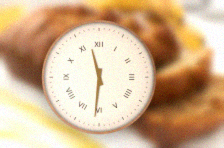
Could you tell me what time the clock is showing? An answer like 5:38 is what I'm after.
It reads 11:31
